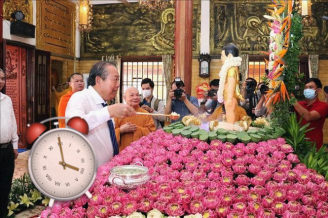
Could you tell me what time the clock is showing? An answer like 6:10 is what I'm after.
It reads 4:00
